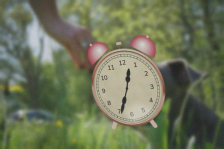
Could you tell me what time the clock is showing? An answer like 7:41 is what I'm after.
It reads 12:34
